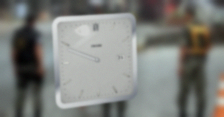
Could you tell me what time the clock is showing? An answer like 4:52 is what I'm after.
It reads 9:49
